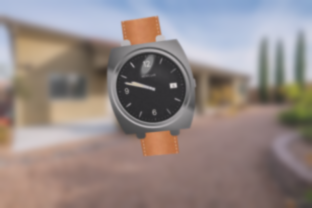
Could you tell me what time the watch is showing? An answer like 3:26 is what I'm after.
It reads 9:48
